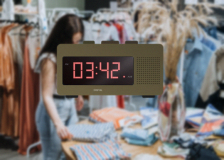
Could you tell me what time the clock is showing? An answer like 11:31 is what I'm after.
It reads 3:42
